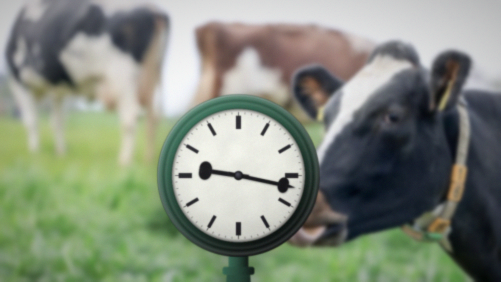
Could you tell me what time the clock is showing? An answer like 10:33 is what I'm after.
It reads 9:17
